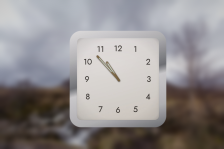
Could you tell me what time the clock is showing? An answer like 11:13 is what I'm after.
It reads 10:53
